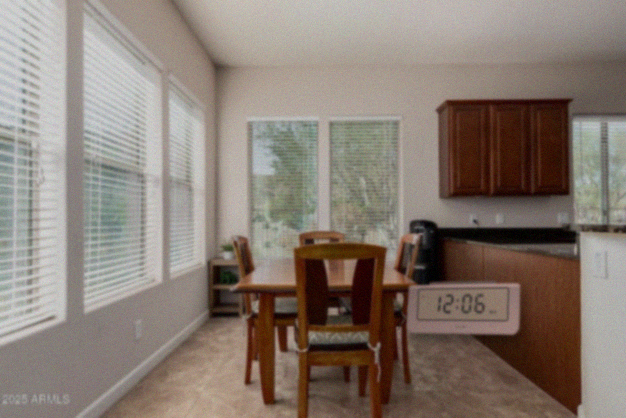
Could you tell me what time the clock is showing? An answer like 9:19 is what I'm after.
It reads 12:06
